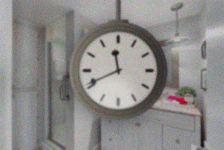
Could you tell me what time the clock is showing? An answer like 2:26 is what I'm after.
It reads 11:41
